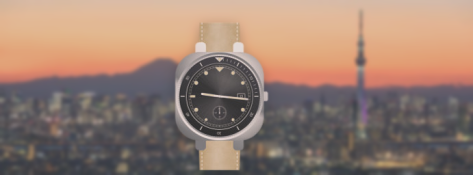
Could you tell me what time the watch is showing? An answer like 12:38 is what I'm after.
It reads 9:16
